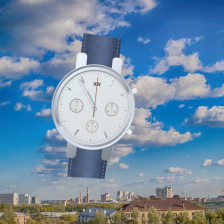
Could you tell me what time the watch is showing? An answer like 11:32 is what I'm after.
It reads 10:54
